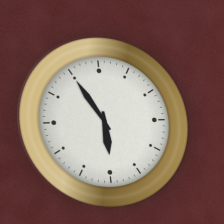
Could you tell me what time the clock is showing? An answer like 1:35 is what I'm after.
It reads 5:55
